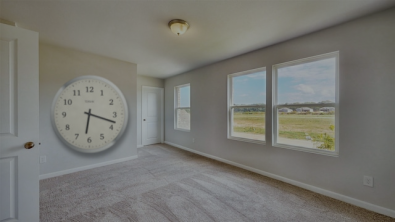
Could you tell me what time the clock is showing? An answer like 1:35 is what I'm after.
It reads 6:18
